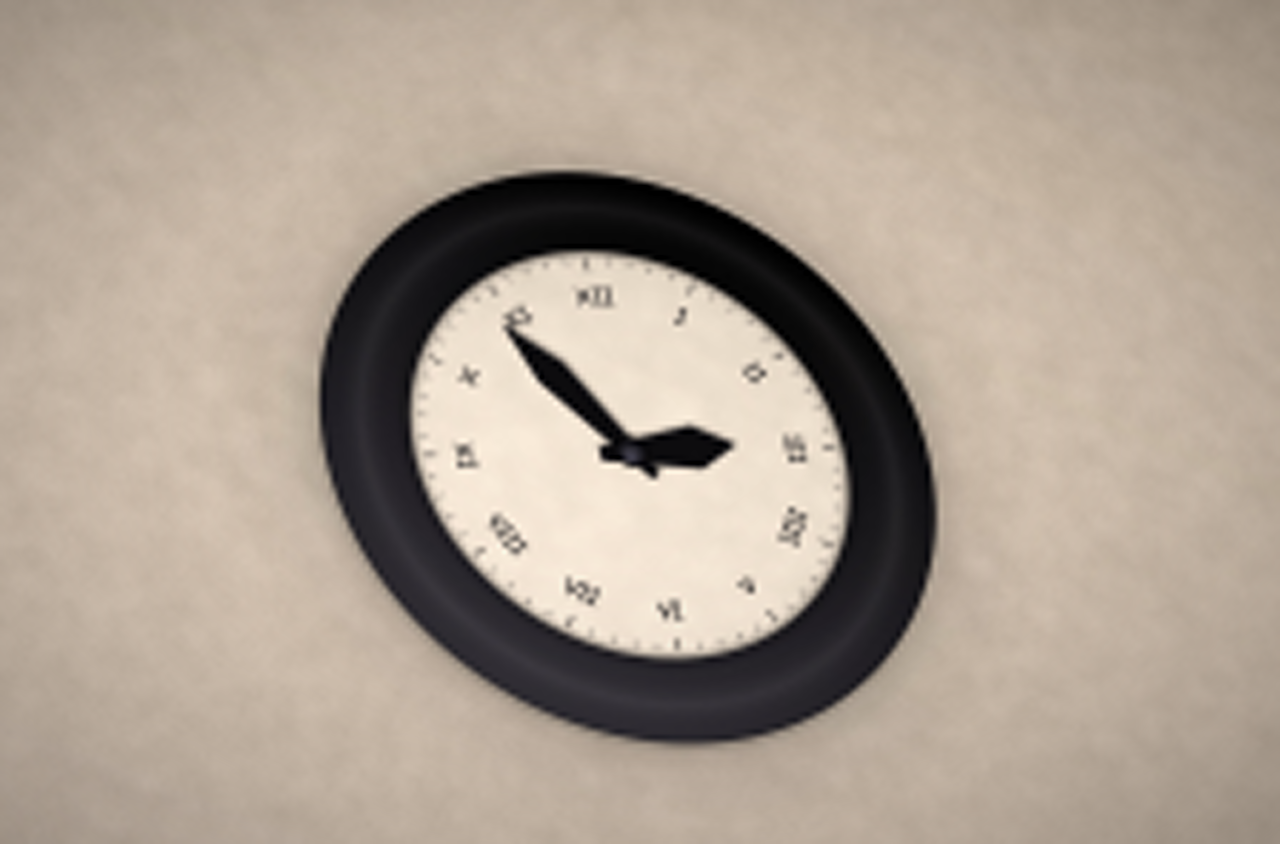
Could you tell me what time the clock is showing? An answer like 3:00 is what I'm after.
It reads 2:54
